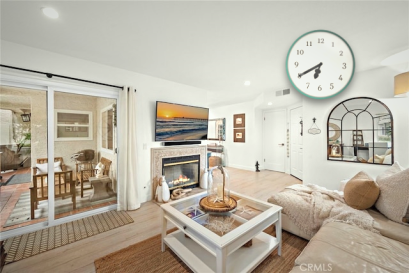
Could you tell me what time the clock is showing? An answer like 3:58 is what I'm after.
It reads 6:40
